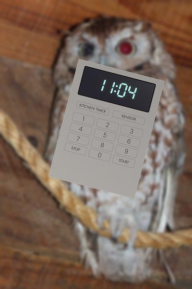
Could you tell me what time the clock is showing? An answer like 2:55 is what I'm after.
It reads 11:04
